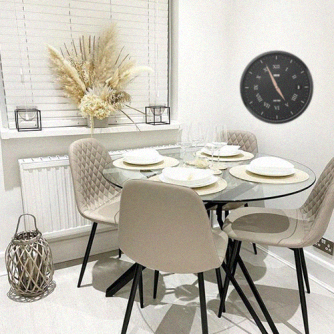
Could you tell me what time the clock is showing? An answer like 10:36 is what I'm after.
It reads 4:56
